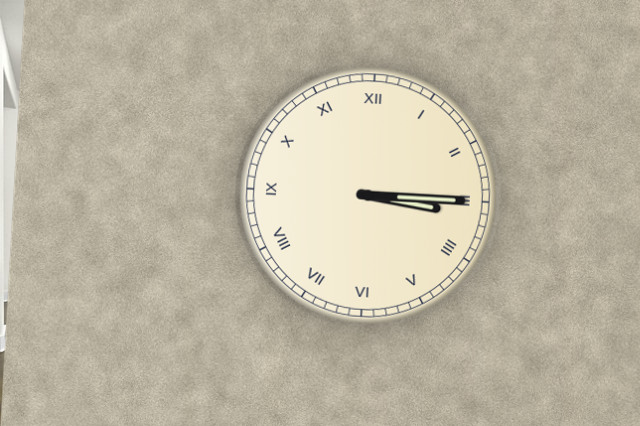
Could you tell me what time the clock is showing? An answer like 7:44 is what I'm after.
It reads 3:15
